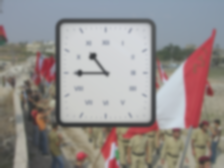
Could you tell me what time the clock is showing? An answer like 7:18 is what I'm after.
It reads 10:45
